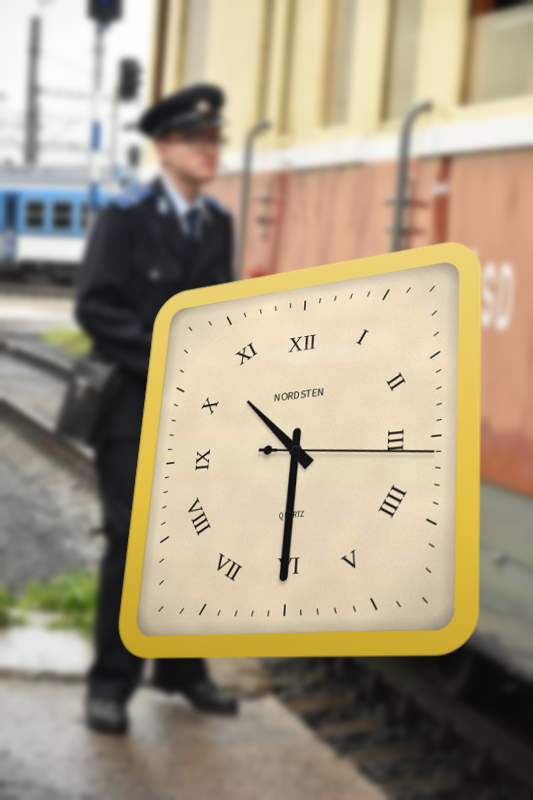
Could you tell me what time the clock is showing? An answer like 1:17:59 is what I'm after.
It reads 10:30:16
